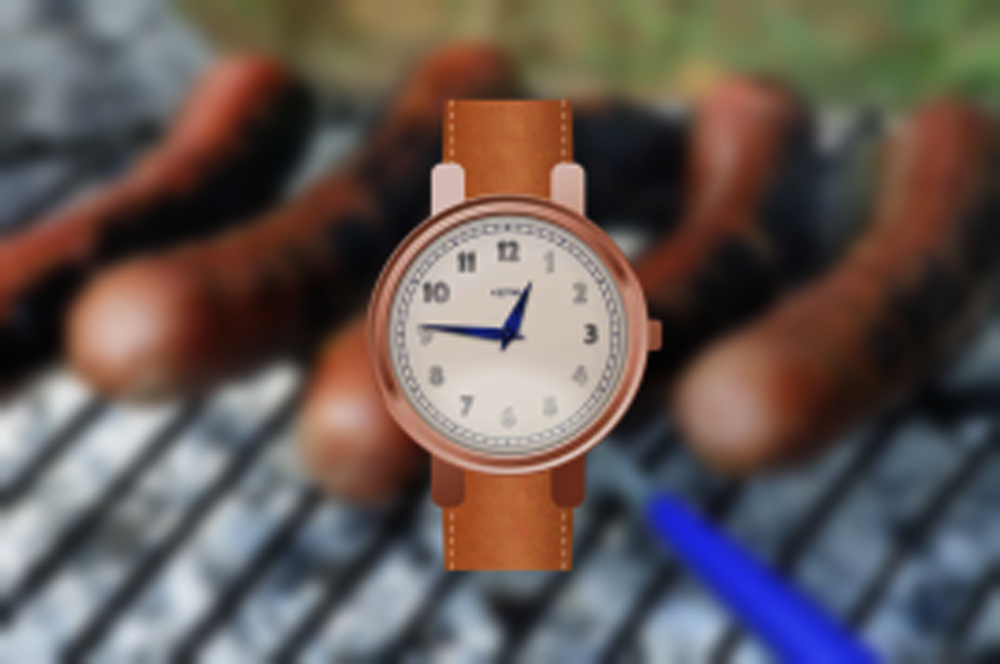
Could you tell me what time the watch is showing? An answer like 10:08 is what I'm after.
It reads 12:46
